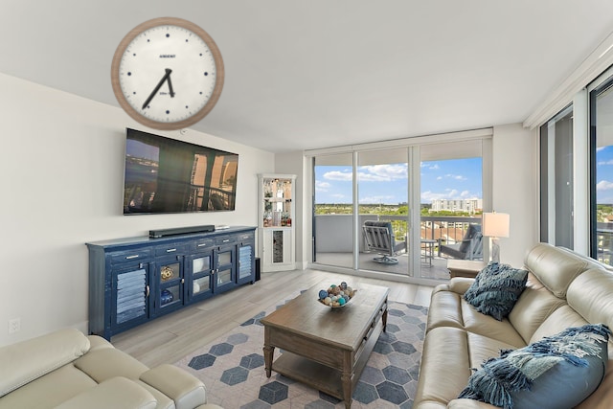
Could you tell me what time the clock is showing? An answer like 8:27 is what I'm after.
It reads 5:36
